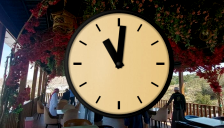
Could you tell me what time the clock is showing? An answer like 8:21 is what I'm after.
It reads 11:01
